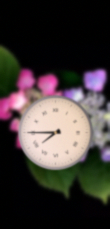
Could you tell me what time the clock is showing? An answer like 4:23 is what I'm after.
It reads 7:45
